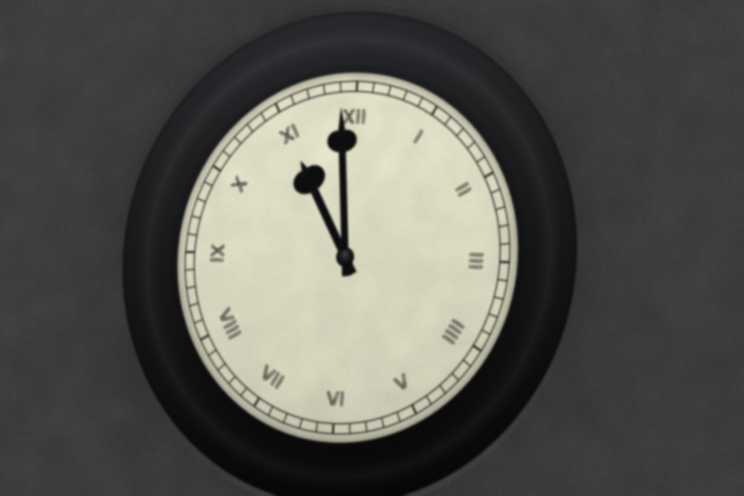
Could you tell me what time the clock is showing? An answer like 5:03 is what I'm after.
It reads 10:59
